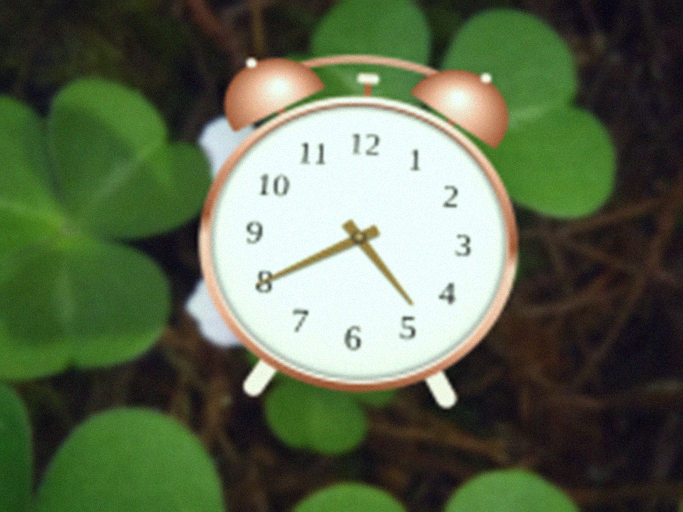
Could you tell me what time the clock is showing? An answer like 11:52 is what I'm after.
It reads 4:40
